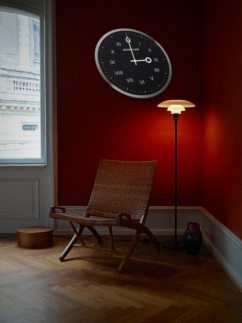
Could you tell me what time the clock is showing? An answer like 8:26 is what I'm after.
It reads 3:00
